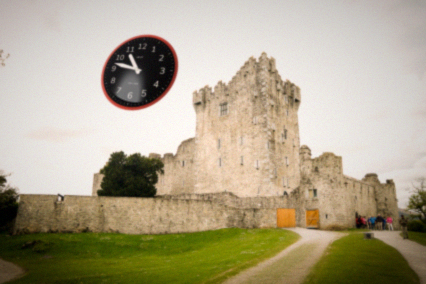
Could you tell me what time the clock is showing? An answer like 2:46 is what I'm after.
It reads 10:47
